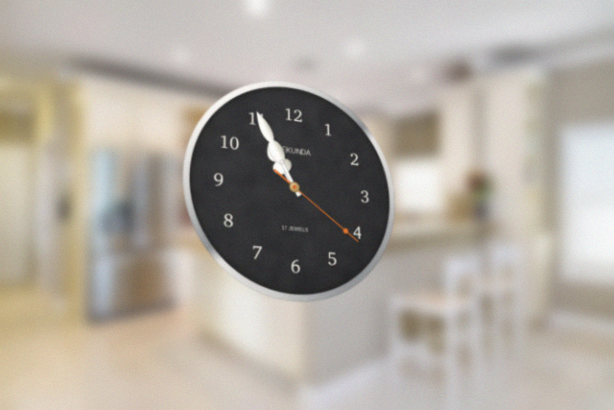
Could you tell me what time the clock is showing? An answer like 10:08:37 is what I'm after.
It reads 10:55:21
